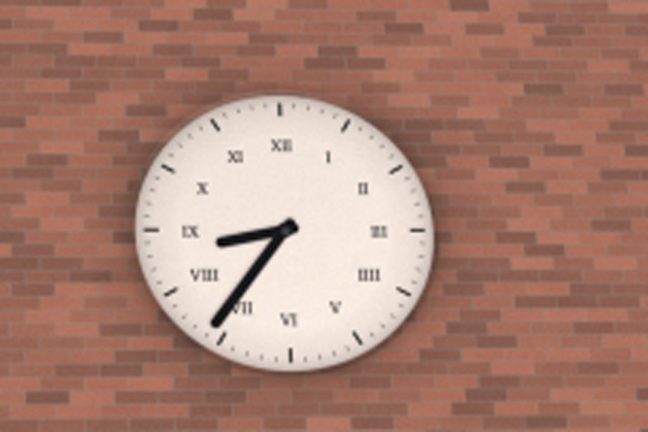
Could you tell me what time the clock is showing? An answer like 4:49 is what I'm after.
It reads 8:36
